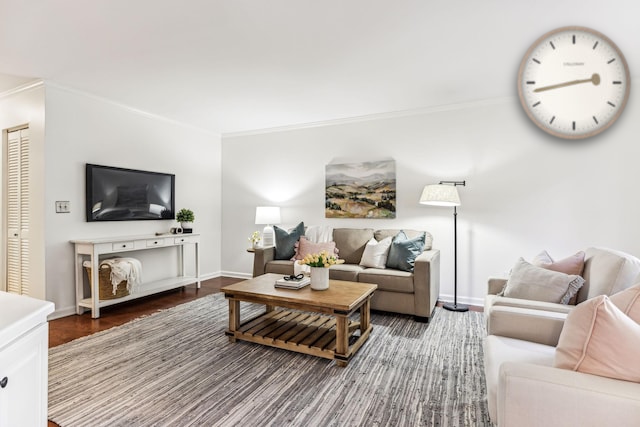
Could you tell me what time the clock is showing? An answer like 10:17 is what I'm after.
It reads 2:43
